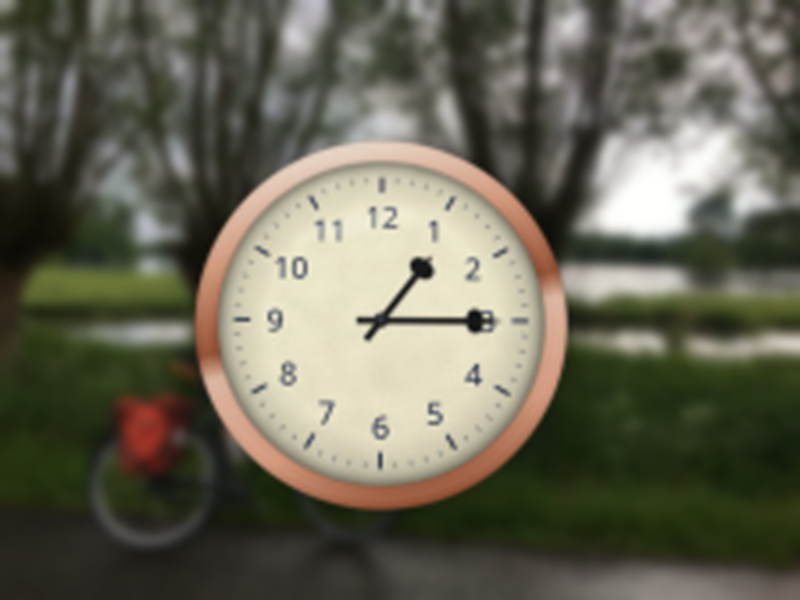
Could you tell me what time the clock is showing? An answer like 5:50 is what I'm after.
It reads 1:15
